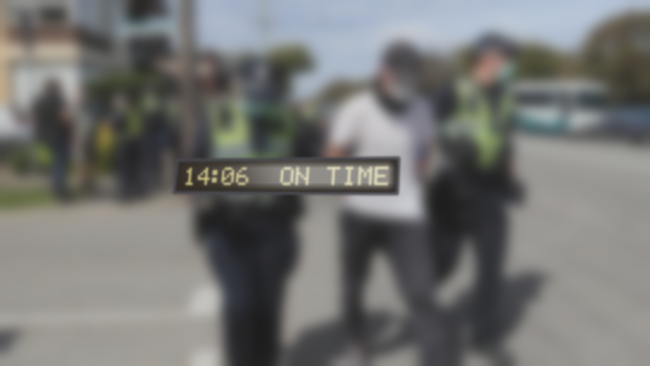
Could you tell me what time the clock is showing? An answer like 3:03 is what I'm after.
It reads 14:06
